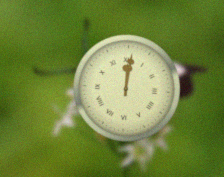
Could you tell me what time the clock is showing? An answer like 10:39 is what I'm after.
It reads 12:01
